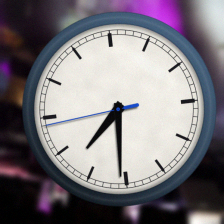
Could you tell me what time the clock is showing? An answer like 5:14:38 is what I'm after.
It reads 7:30:44
